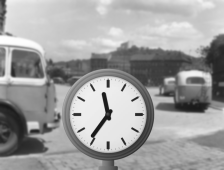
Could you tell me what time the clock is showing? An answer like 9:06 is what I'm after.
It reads 11:36
